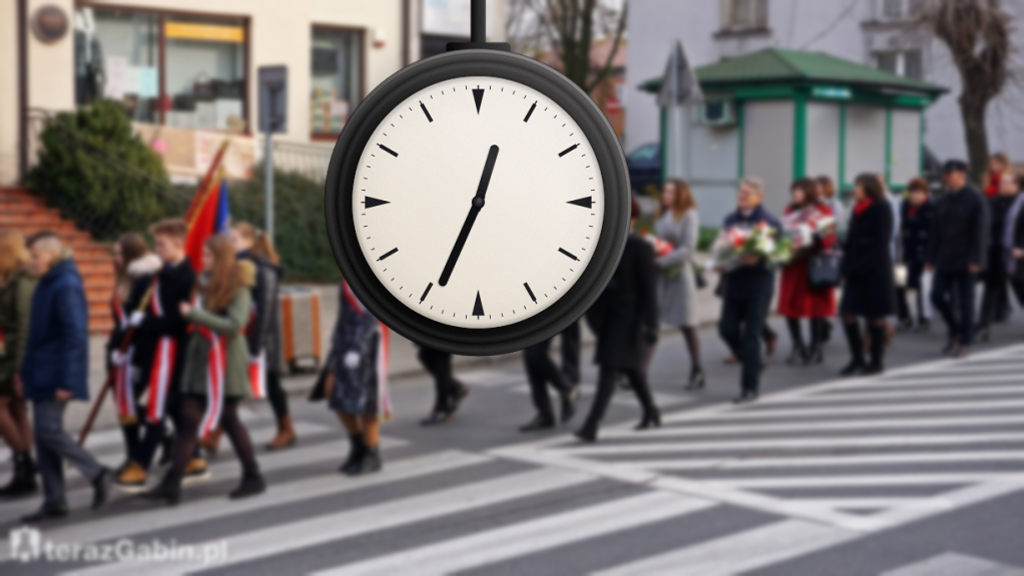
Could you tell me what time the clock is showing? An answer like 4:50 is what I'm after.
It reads 12:34
